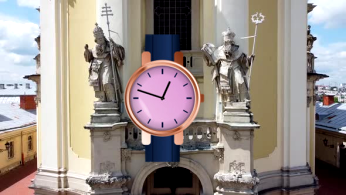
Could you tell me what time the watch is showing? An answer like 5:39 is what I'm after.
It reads 12:48
